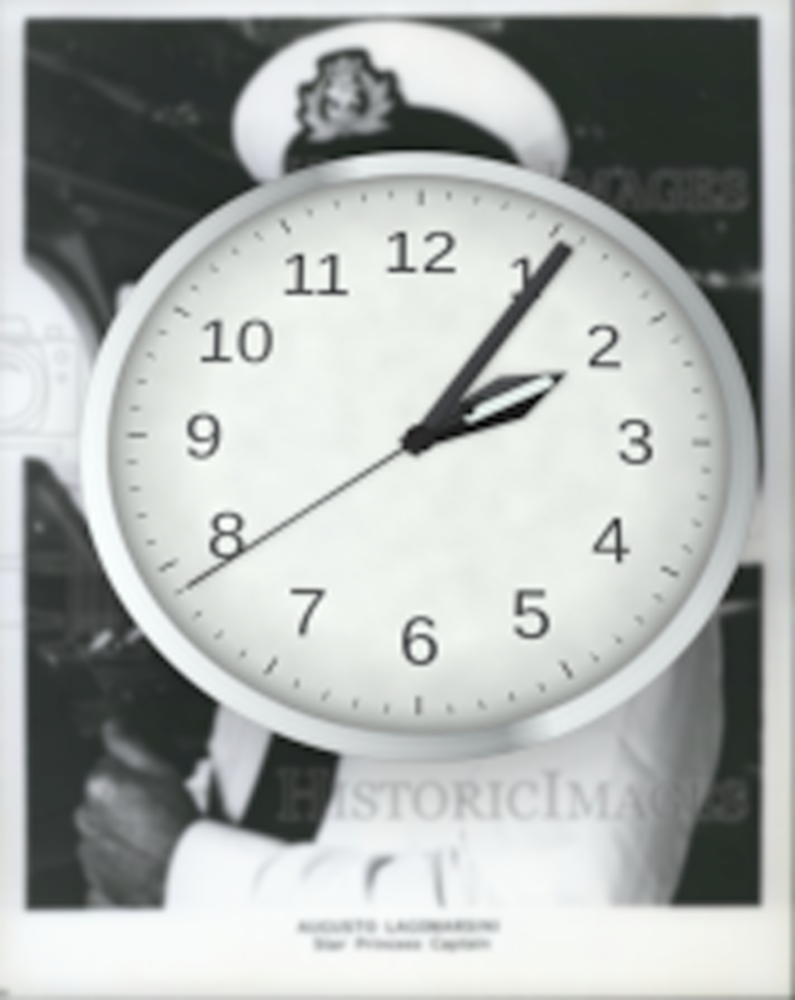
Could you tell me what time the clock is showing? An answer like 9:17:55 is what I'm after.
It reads 2:05:39
